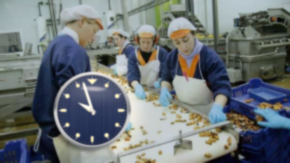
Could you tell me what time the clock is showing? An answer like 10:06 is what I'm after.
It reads 9:57
